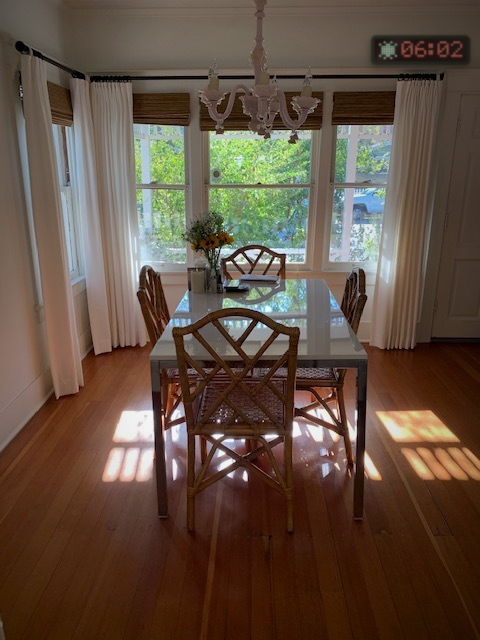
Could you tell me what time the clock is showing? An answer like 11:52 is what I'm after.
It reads 6:02
